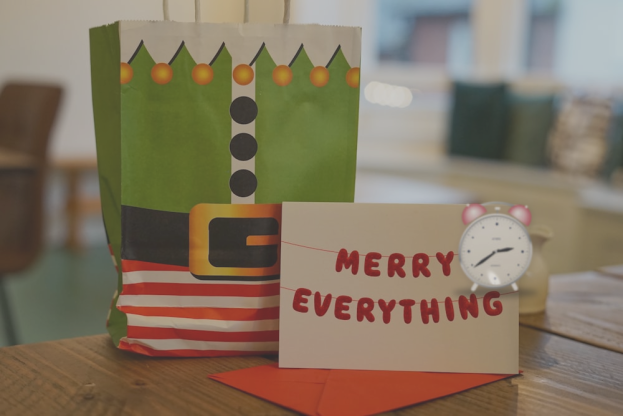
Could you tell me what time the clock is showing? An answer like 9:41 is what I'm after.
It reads 2:39
